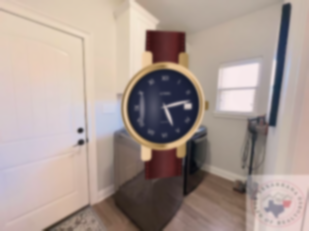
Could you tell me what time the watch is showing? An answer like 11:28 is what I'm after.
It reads 5:13
